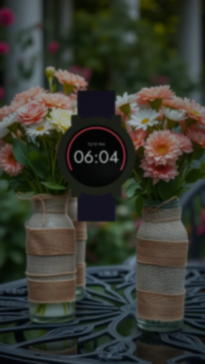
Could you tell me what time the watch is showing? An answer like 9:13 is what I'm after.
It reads 6:04
